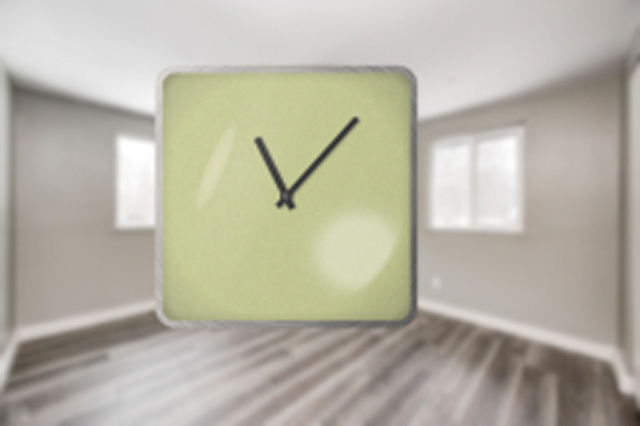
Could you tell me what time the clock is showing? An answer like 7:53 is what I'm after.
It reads 11:07
